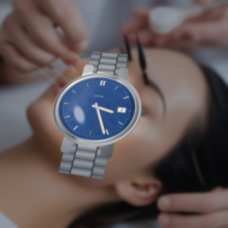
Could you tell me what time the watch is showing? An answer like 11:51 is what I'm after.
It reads 3:26
